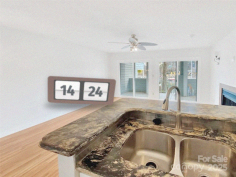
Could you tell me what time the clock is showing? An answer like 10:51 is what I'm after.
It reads 14:24
